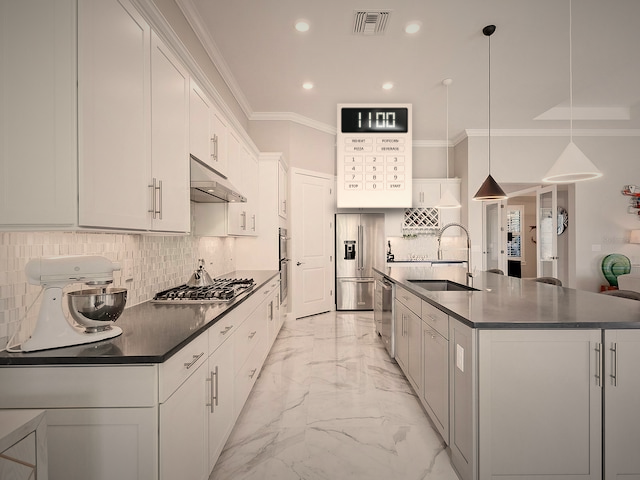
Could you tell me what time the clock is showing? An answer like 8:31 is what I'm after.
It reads 11:00
